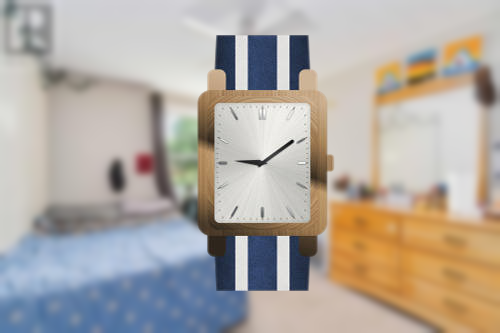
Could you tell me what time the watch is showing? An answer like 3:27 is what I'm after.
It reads 9:09
